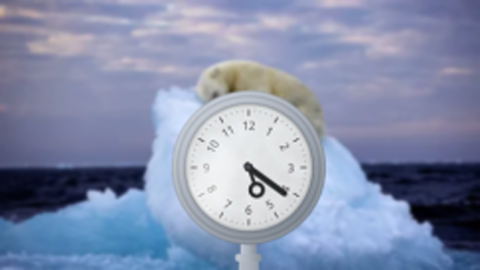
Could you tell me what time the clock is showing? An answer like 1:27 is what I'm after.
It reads 5:21
